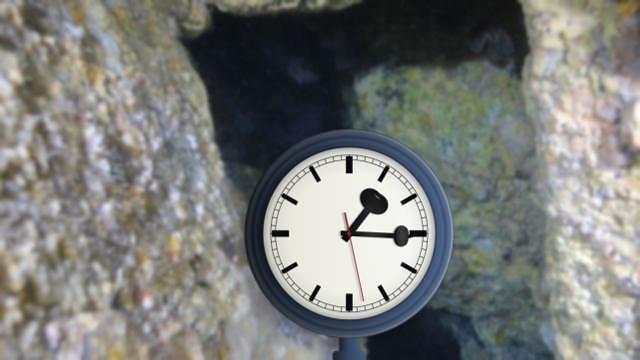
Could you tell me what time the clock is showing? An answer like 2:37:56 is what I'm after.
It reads 1:15:28
